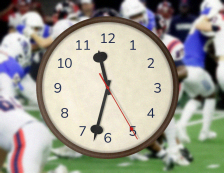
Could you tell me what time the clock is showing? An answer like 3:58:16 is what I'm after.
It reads 11:32:25
